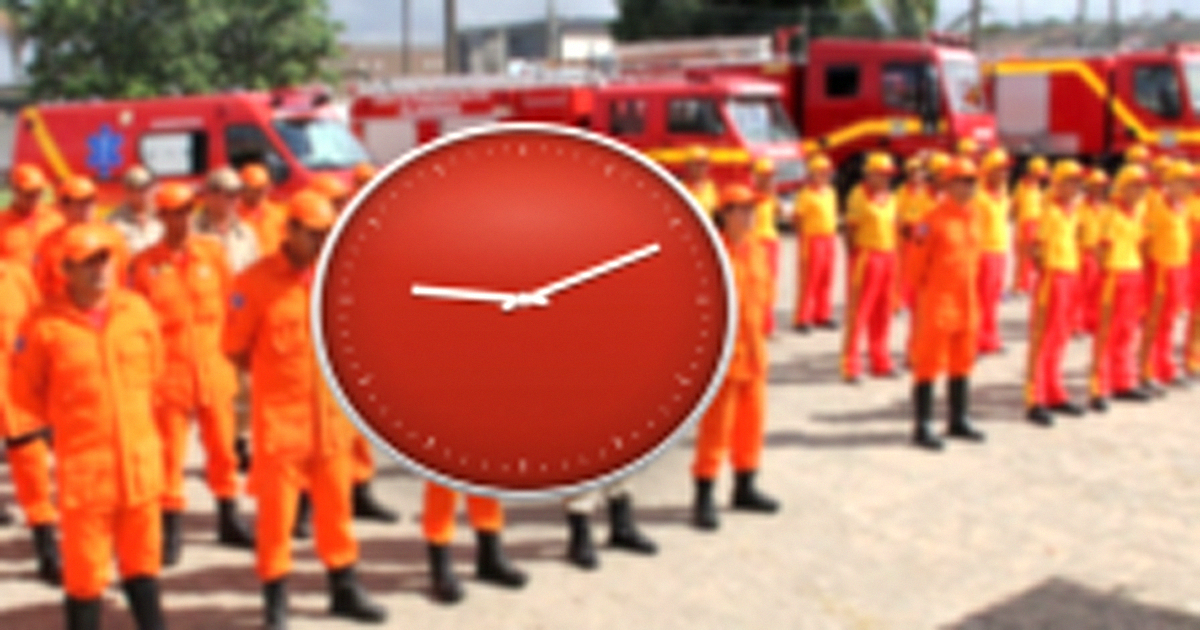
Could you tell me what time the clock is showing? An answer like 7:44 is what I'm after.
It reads 9:11
